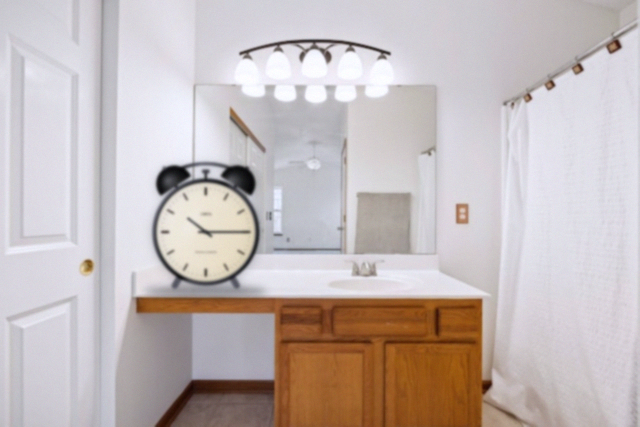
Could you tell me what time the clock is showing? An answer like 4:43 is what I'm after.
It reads 10:15
